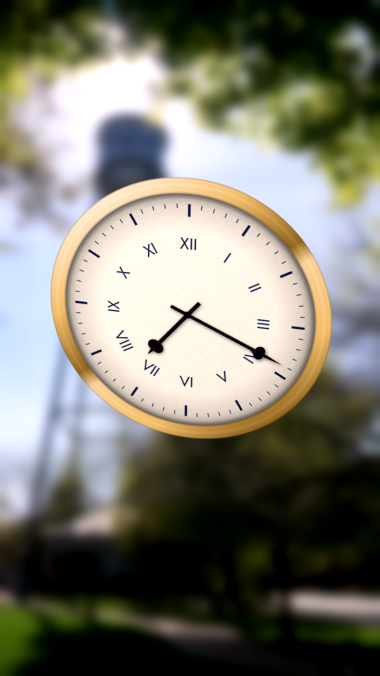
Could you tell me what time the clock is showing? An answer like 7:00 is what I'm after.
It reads 7:19
